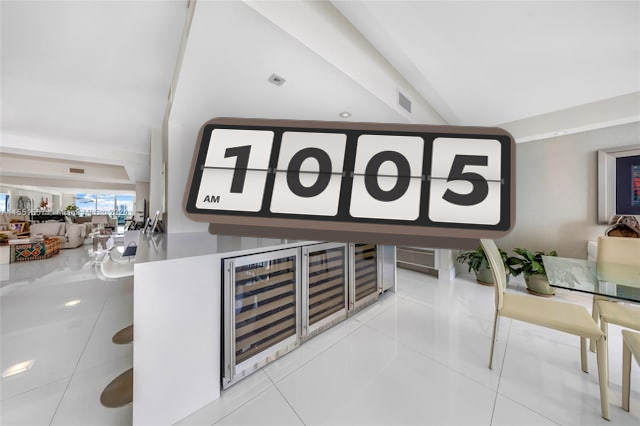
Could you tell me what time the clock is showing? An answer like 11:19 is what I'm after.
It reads 10:05
